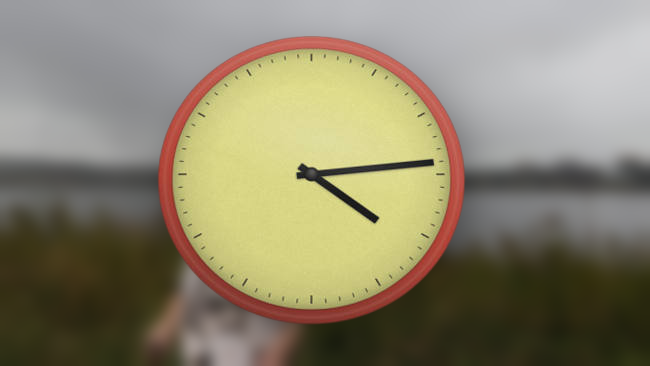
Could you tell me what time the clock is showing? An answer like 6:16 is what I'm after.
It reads 4:14
